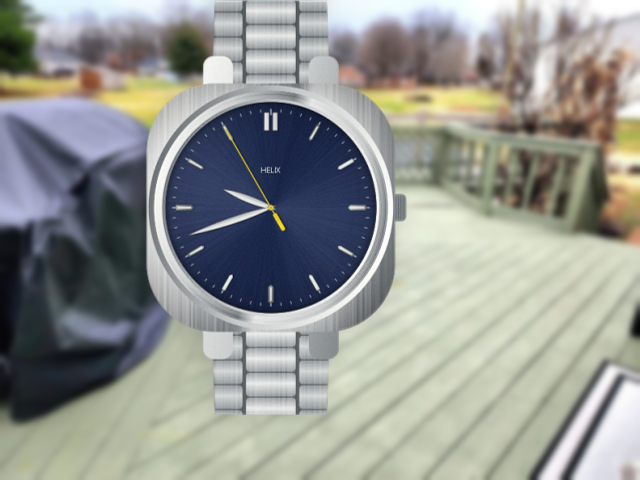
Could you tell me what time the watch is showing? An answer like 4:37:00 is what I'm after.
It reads 9:41:55
